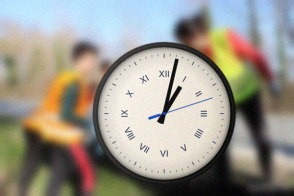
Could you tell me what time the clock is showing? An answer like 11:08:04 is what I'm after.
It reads 1:02:12
